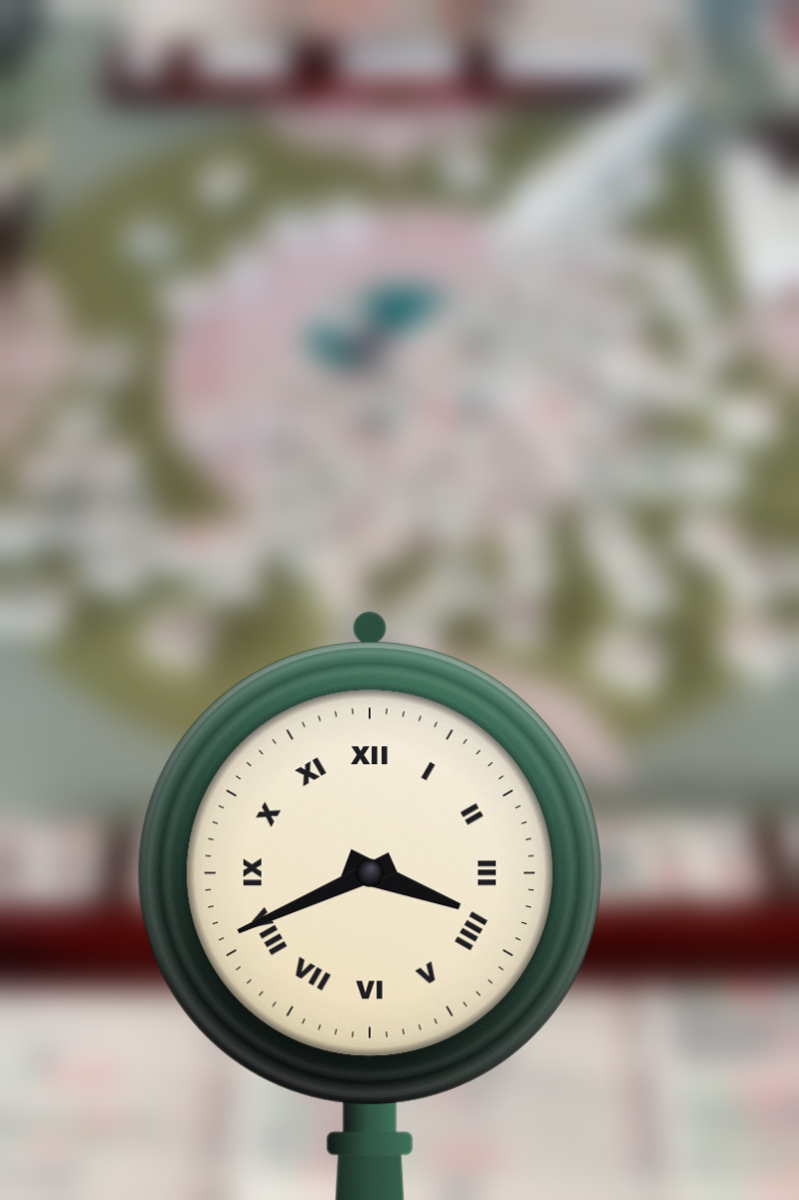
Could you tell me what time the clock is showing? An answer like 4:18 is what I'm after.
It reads 3:41
